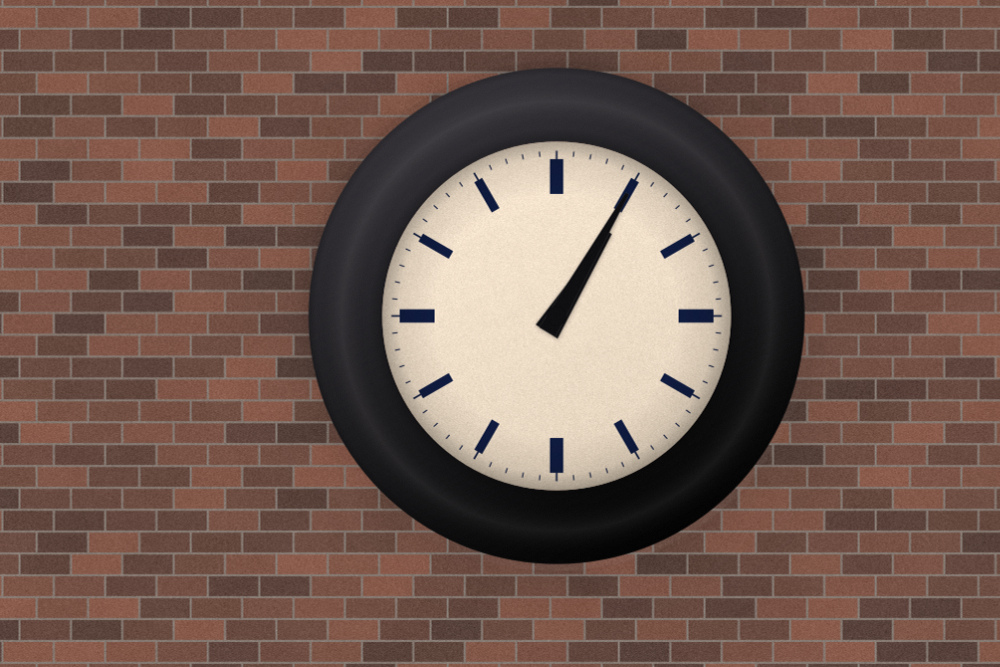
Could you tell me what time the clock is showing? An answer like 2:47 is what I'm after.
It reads 1:05
